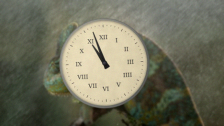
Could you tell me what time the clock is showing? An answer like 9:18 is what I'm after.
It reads 10:57
